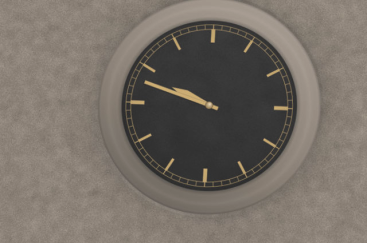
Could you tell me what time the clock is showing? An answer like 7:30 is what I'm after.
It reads 9:48
